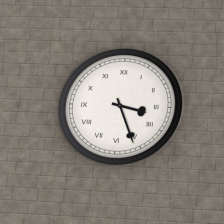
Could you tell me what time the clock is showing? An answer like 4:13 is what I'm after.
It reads 3:26
